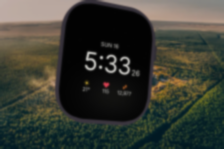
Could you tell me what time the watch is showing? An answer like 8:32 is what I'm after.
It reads 5:33
